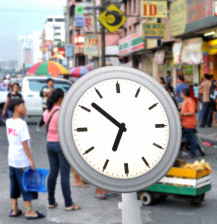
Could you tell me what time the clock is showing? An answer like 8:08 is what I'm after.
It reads 6:52
